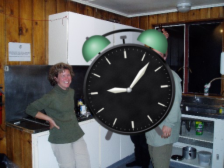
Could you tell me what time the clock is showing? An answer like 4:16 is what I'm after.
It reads 9:07
